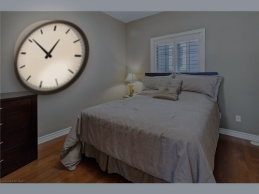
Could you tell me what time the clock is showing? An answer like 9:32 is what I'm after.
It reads 12:51
